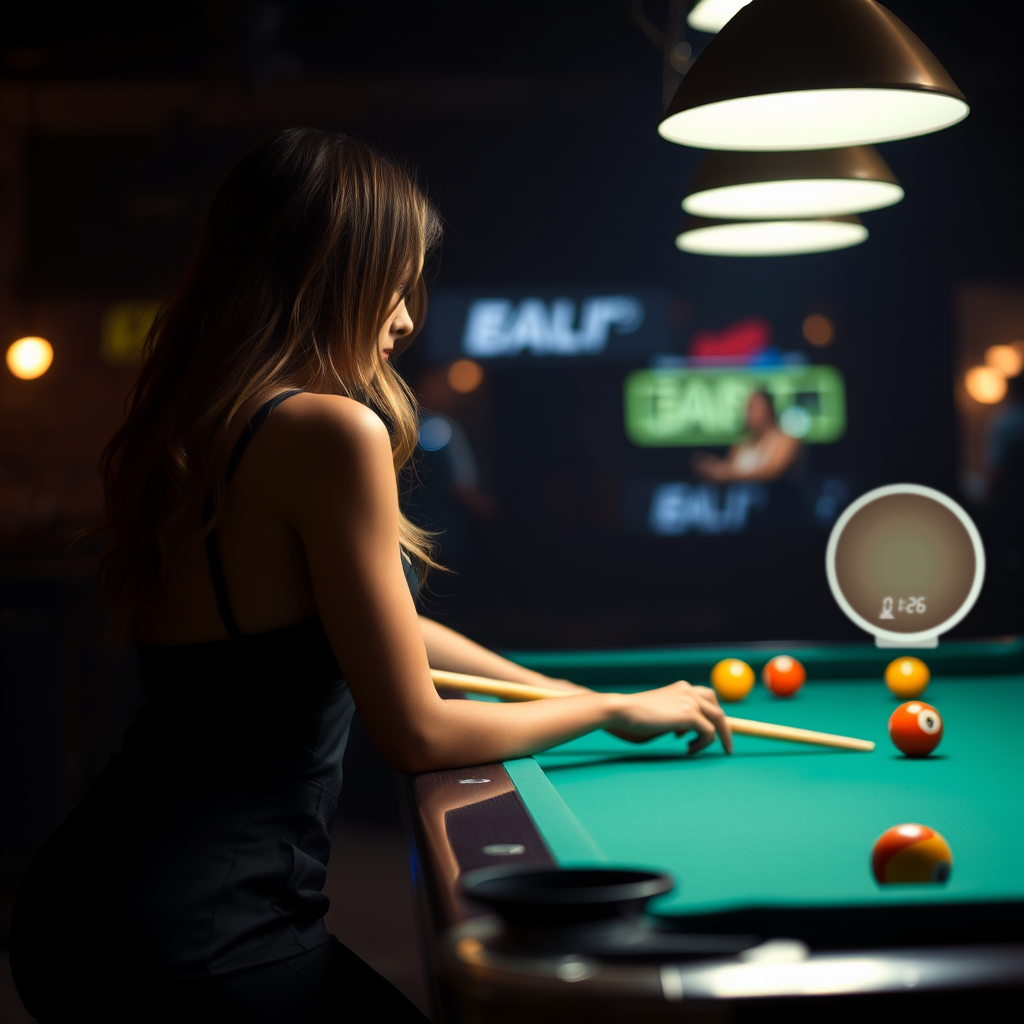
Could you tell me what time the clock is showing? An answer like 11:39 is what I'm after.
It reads 1:26
